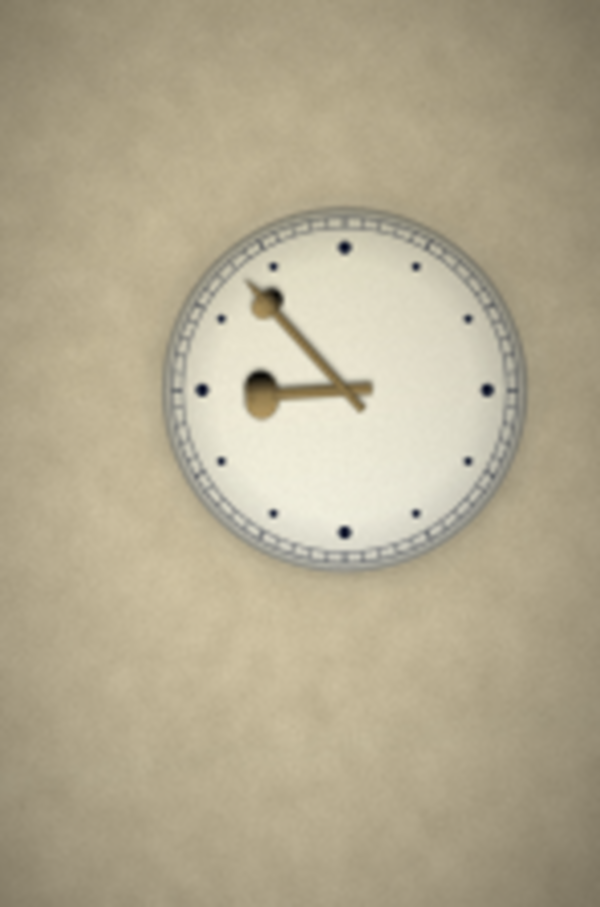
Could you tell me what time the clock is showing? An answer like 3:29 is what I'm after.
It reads 8:53
